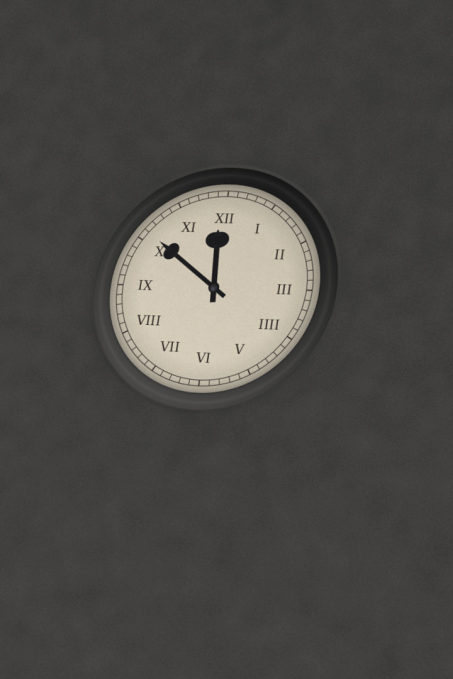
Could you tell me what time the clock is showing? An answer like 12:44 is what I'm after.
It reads 11:51
